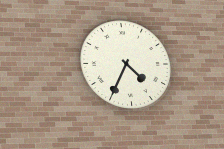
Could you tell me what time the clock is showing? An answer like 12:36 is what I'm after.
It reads 4:35
